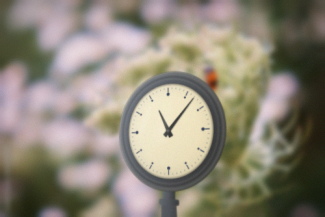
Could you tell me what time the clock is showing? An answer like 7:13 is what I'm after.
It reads 11:07
